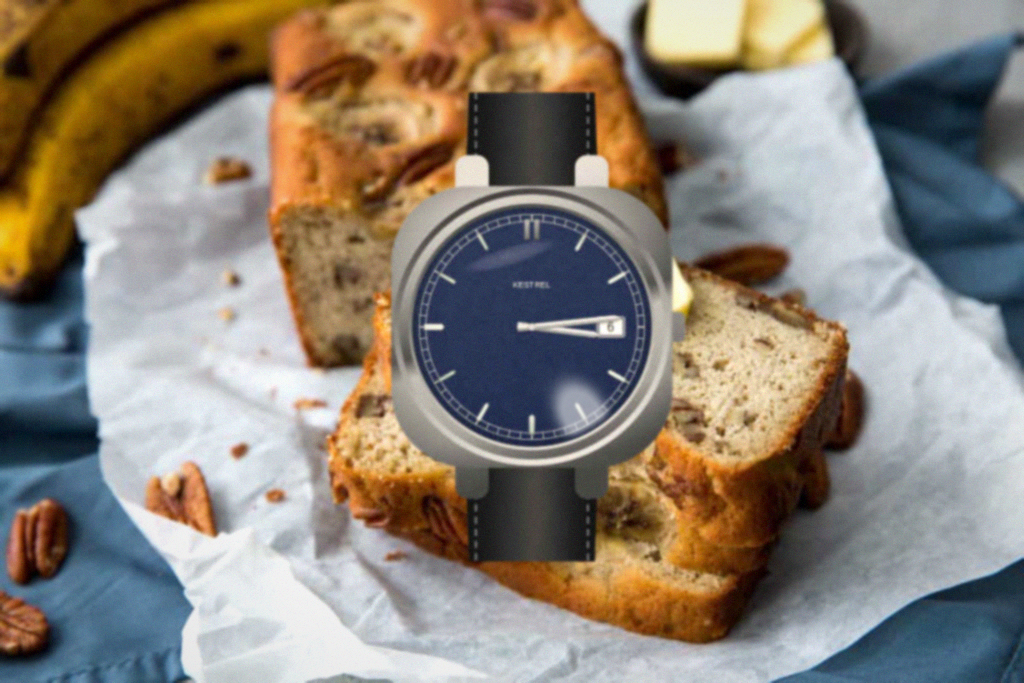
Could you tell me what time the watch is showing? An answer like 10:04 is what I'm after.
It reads 3:14
